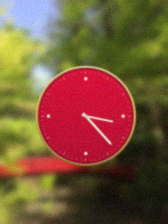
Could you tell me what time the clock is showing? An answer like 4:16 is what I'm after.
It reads 3:23
